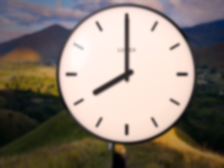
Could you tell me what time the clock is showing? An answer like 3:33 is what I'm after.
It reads 8:00
